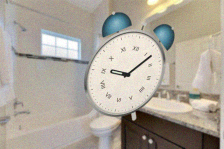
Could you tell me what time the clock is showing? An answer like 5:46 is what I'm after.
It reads 9:07
